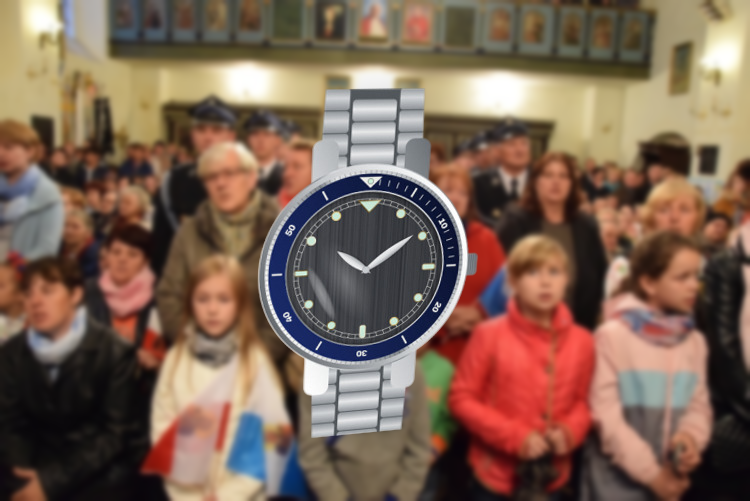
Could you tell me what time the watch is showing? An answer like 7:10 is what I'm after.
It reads 10:09
